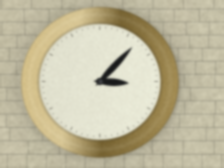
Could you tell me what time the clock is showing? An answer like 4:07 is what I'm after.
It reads 3:07
